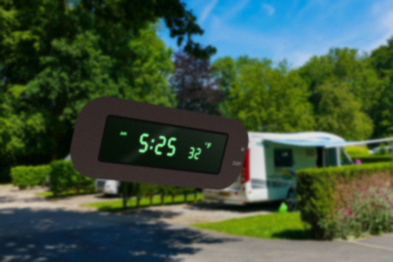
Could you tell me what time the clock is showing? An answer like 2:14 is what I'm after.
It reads 5:25
